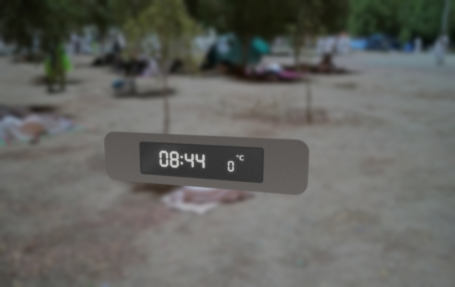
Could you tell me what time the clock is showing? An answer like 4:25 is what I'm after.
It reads 8:44
